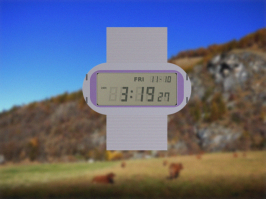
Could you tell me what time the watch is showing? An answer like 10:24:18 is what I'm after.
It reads 3:19:27
